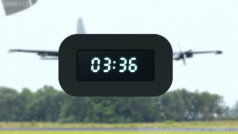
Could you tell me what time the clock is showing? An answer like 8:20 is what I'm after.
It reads 3:36
